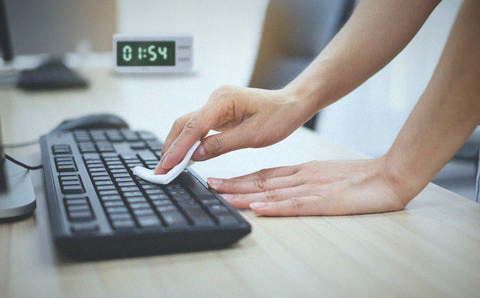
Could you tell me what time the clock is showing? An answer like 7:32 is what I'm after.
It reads 1:54
